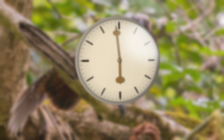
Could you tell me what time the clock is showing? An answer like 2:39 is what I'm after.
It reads 5:59
